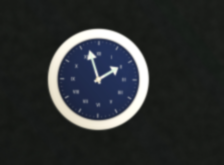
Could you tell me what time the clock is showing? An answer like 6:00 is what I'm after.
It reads 1:57
